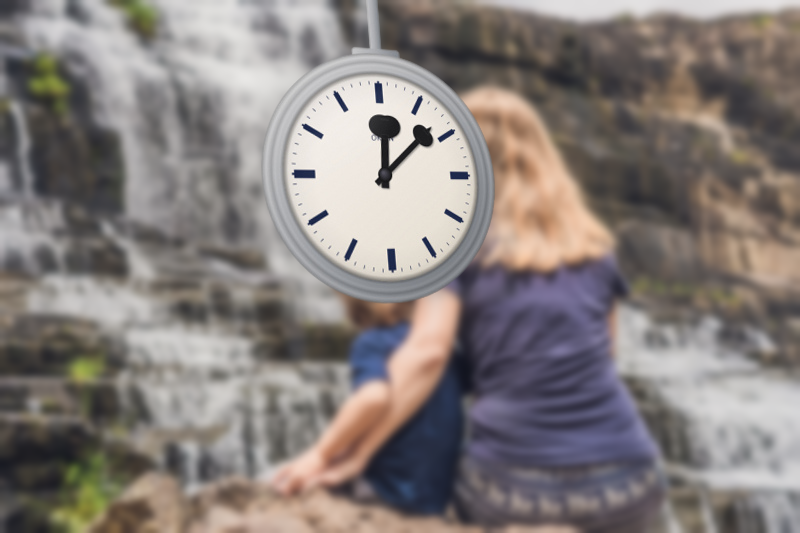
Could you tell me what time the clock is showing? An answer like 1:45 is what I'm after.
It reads 12:08
